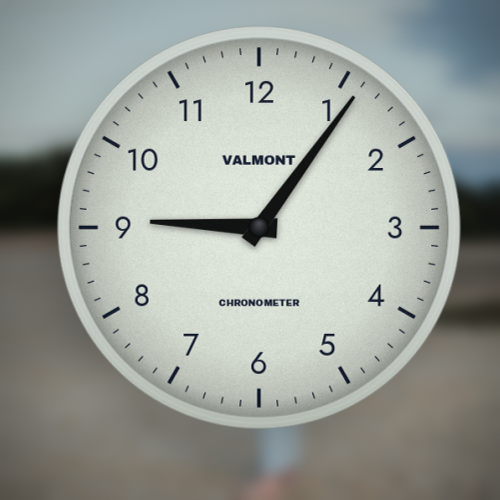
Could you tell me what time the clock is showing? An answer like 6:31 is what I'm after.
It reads 9:06
